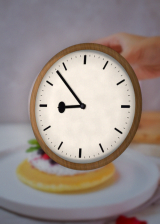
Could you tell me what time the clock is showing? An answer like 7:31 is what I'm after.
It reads 8:53
